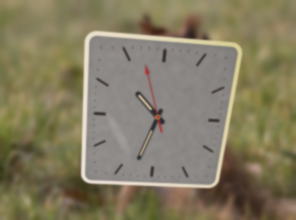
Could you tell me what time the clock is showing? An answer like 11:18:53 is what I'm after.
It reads 10:32:57
